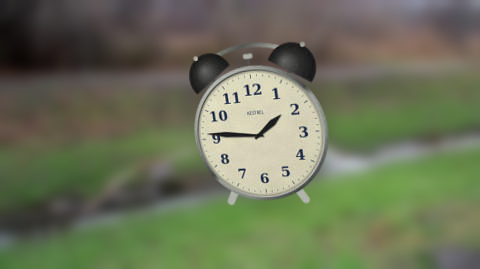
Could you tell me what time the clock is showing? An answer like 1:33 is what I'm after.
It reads 1:46
